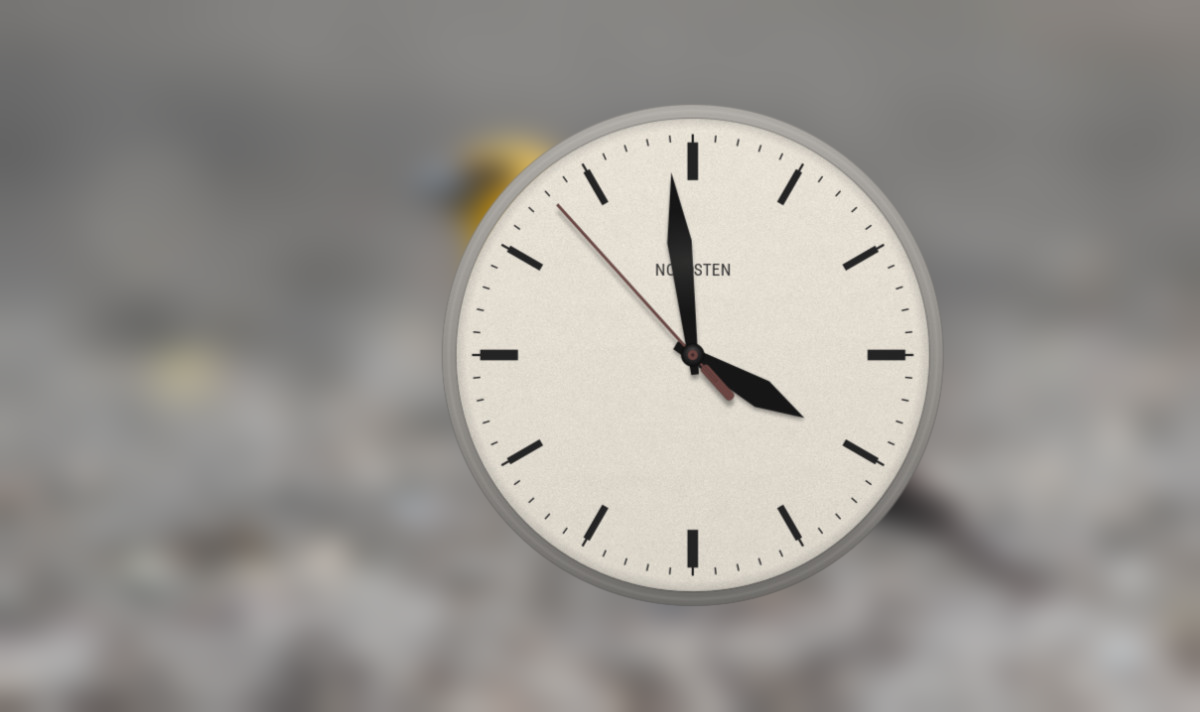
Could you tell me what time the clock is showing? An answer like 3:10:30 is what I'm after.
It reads 3:58:53
